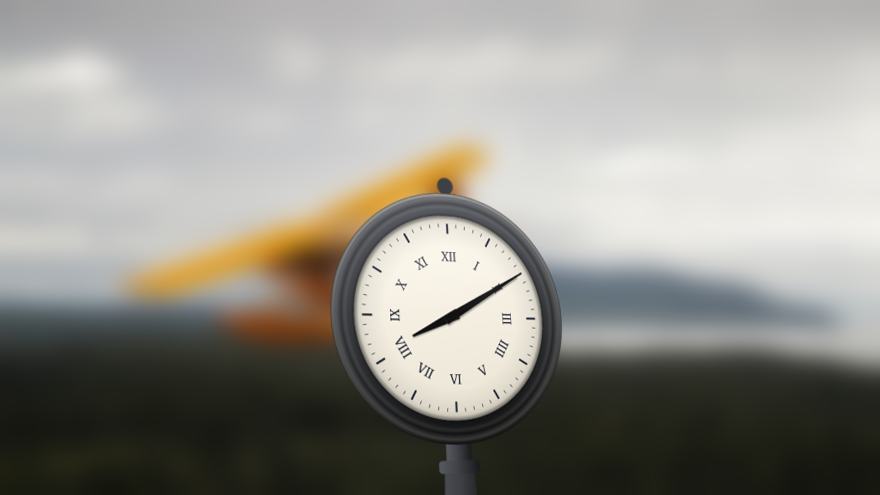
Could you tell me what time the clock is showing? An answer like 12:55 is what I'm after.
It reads 8:10
